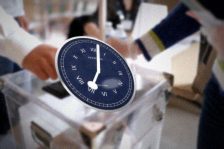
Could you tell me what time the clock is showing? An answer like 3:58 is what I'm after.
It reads 7:02
